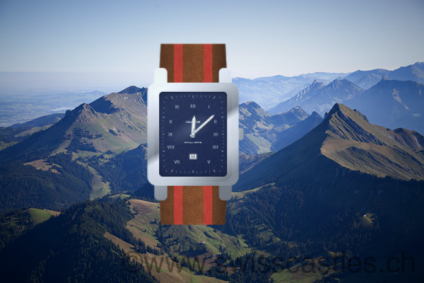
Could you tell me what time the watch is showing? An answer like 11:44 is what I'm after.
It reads 12:08
